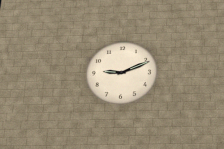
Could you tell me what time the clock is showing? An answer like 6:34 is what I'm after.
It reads 9:11
